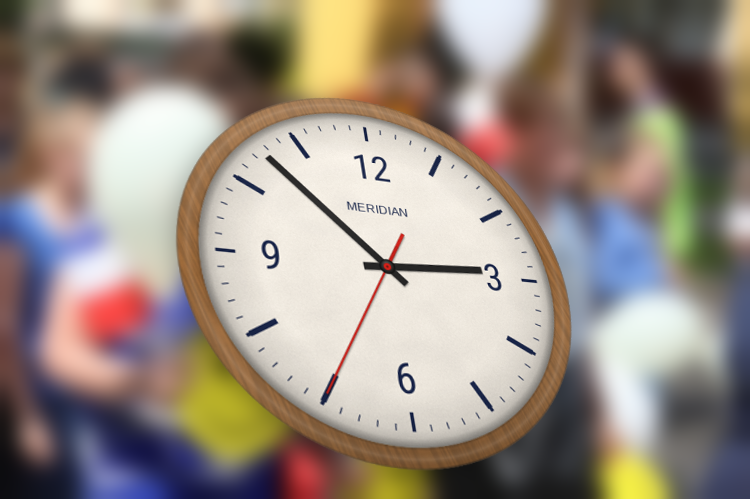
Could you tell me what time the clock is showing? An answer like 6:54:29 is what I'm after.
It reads 2:52:35
